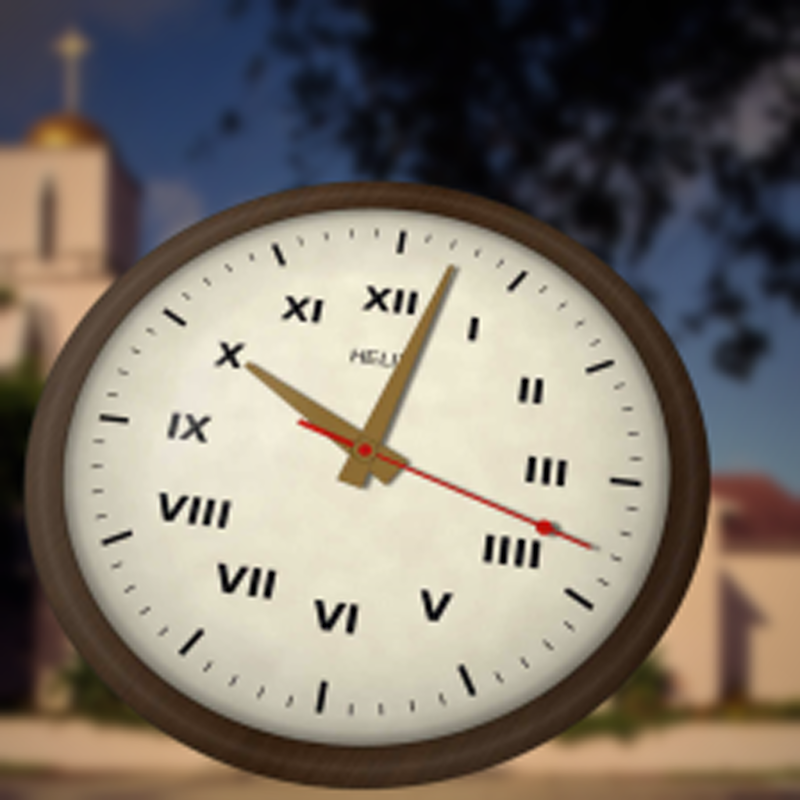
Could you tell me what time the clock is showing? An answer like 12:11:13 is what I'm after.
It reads 10:02:18
